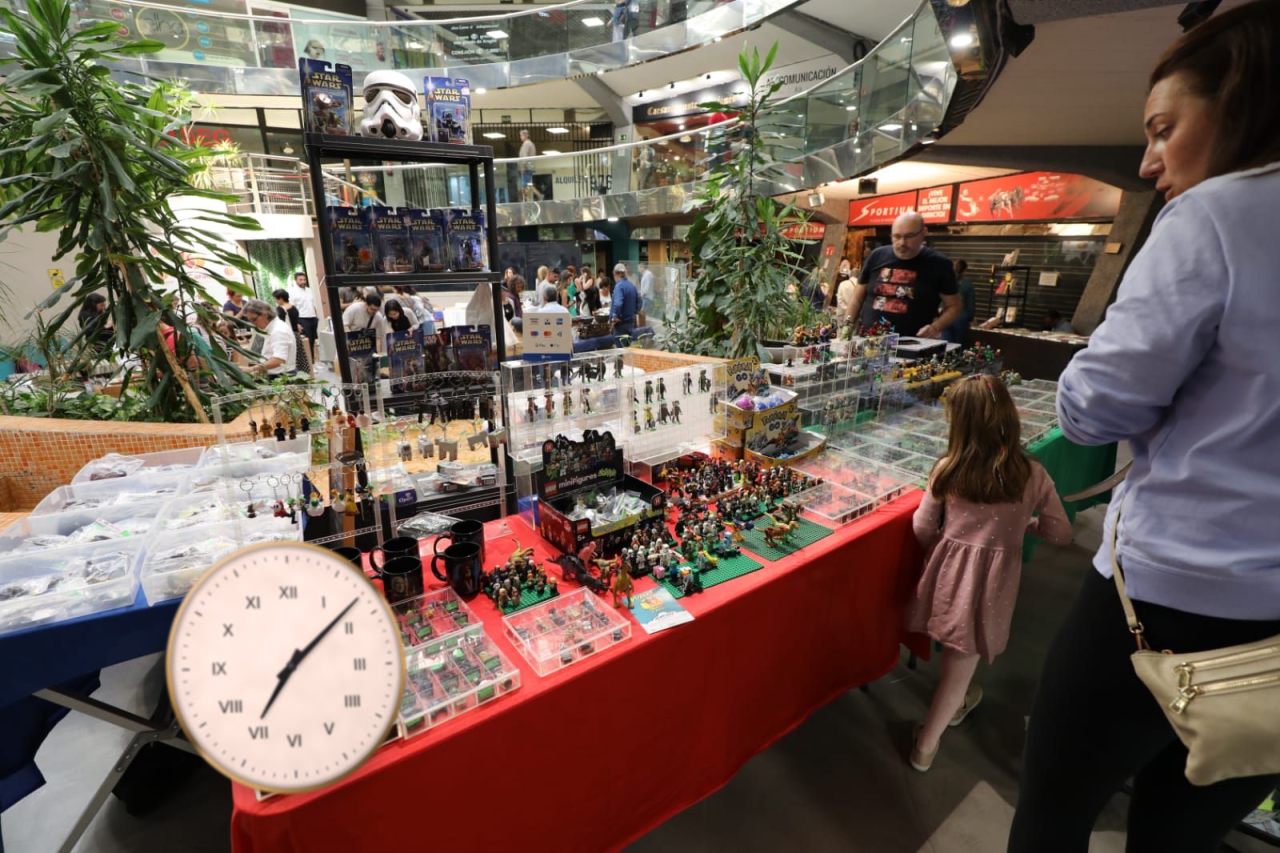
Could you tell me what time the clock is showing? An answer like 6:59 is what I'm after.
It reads 7:08
